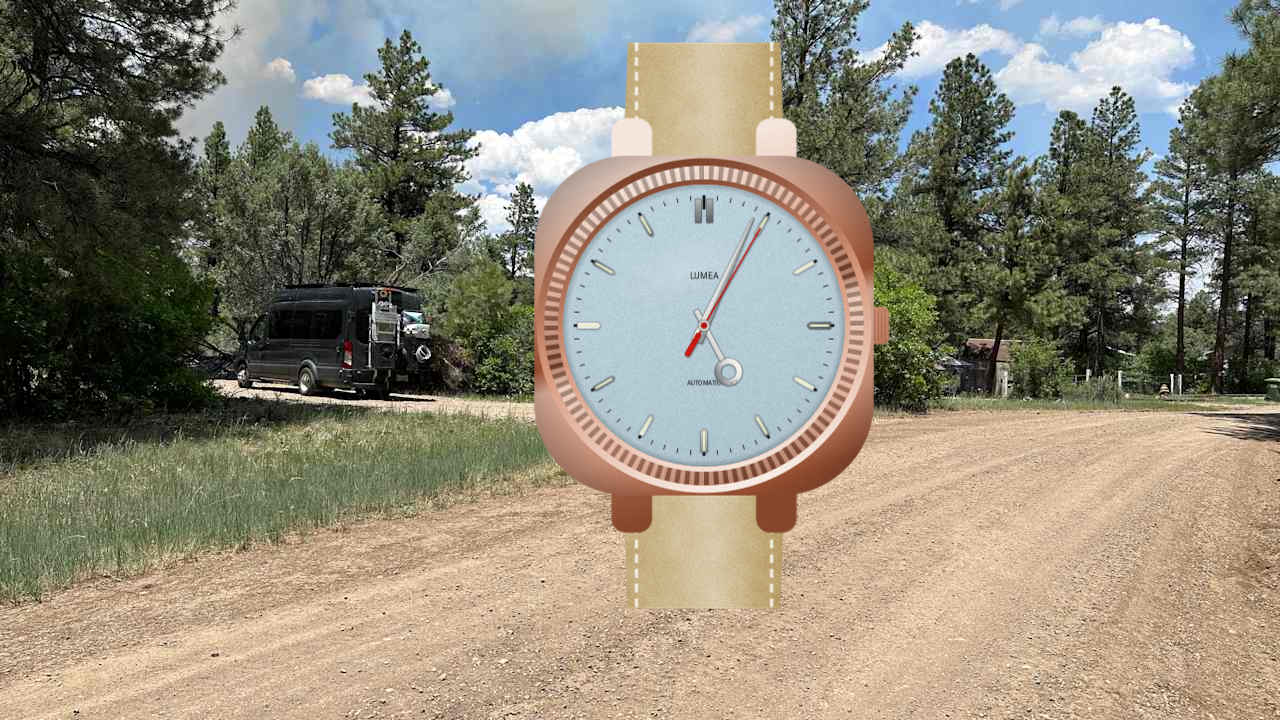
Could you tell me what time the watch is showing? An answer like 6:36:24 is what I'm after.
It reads 5:04:05
